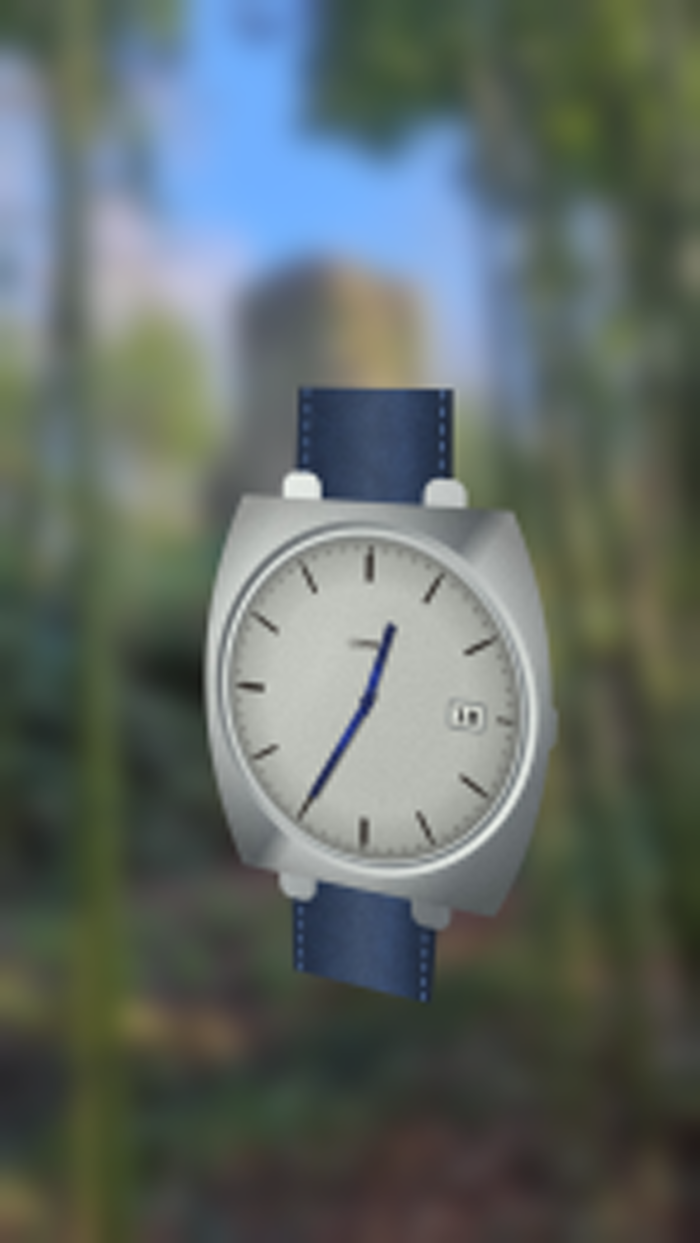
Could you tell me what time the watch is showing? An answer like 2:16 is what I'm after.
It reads 12:35
